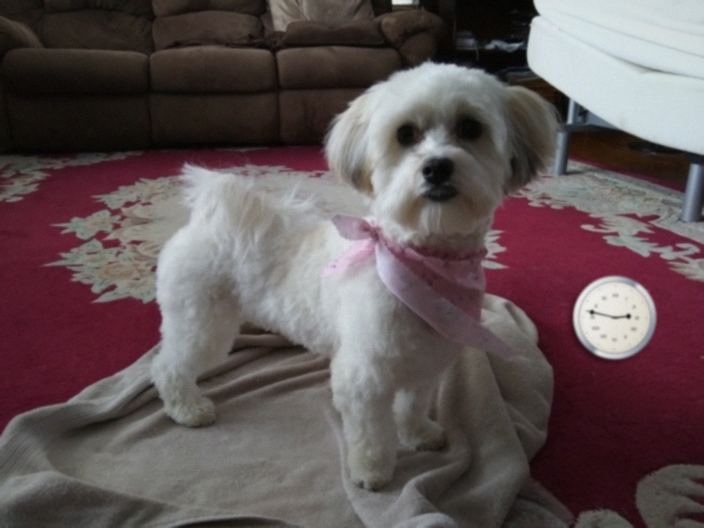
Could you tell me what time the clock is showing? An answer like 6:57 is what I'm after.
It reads 2:47
